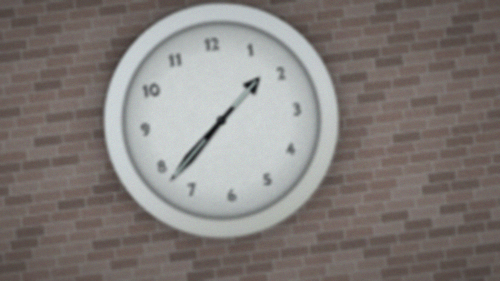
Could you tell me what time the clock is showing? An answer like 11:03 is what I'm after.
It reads 1:38
